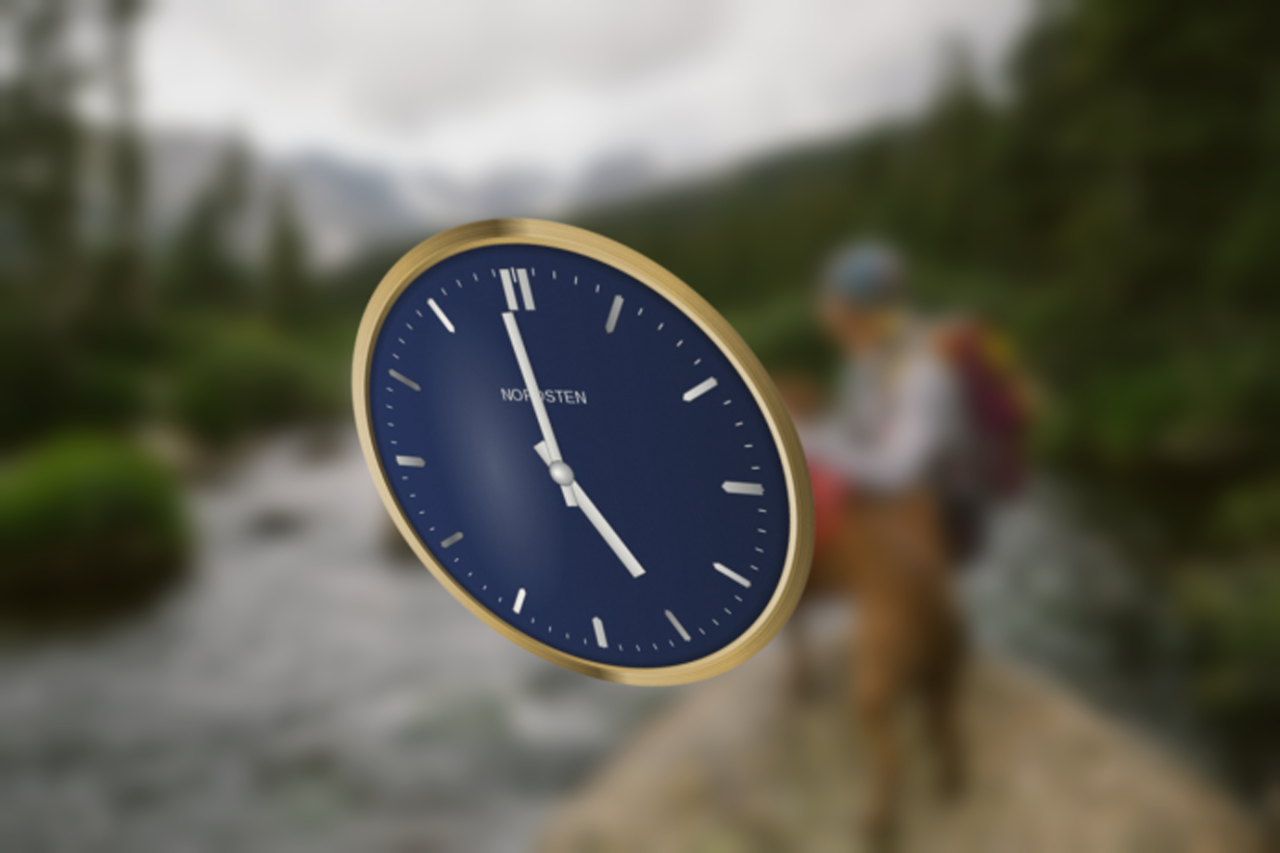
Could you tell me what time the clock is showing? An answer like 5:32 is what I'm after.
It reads 4:59
